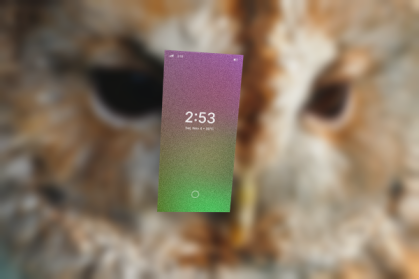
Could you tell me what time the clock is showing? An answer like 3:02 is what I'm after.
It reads 2:53
